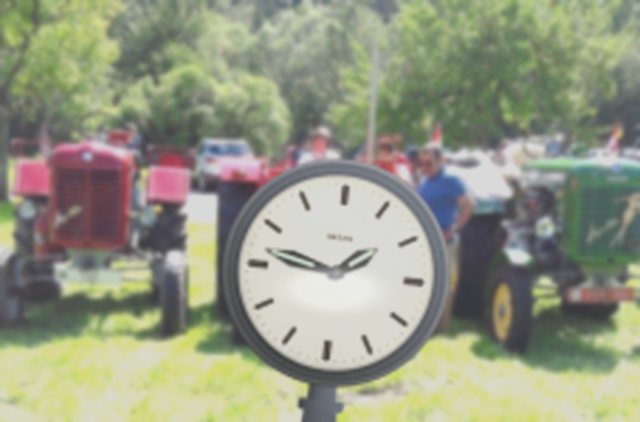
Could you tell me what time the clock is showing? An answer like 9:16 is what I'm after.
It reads 1:47
